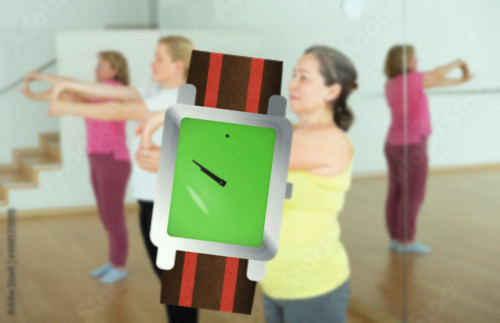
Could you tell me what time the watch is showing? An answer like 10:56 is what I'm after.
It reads 9:50
